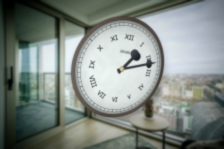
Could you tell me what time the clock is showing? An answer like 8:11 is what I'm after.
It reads 1:12
